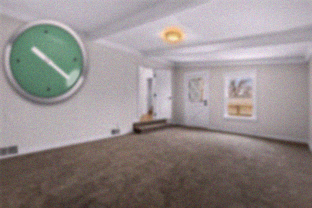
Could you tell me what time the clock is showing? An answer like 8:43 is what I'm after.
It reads 10:22
